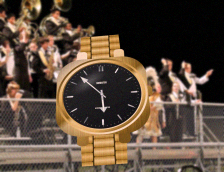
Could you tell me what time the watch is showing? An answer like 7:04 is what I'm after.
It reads 5:53
